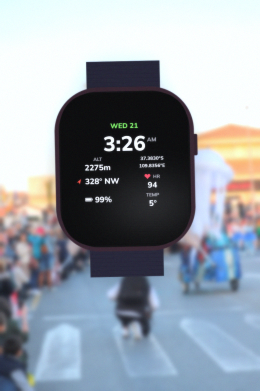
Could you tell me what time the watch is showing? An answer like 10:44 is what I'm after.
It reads 3:26
